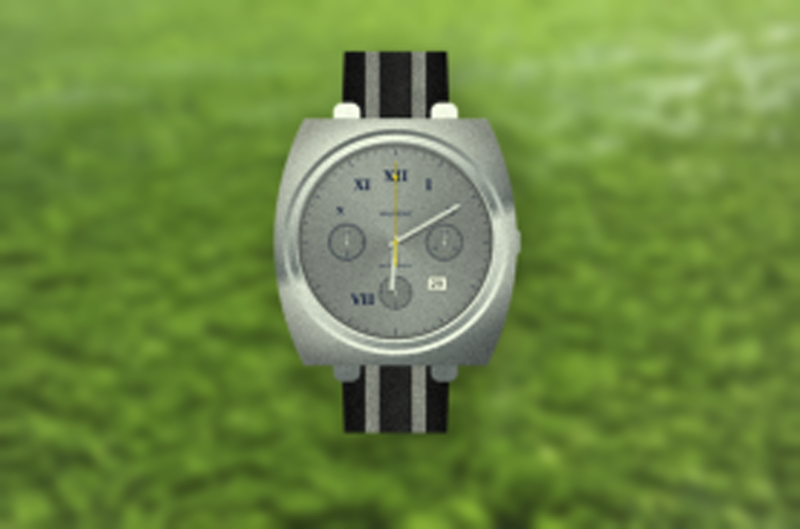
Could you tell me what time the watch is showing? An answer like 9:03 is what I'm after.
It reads 6:10
